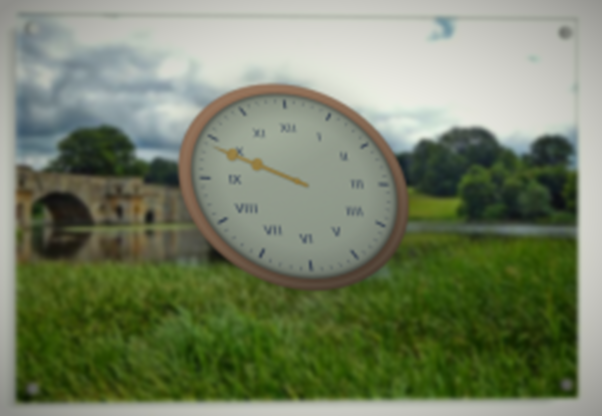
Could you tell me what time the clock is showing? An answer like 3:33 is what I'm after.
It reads 9:49
